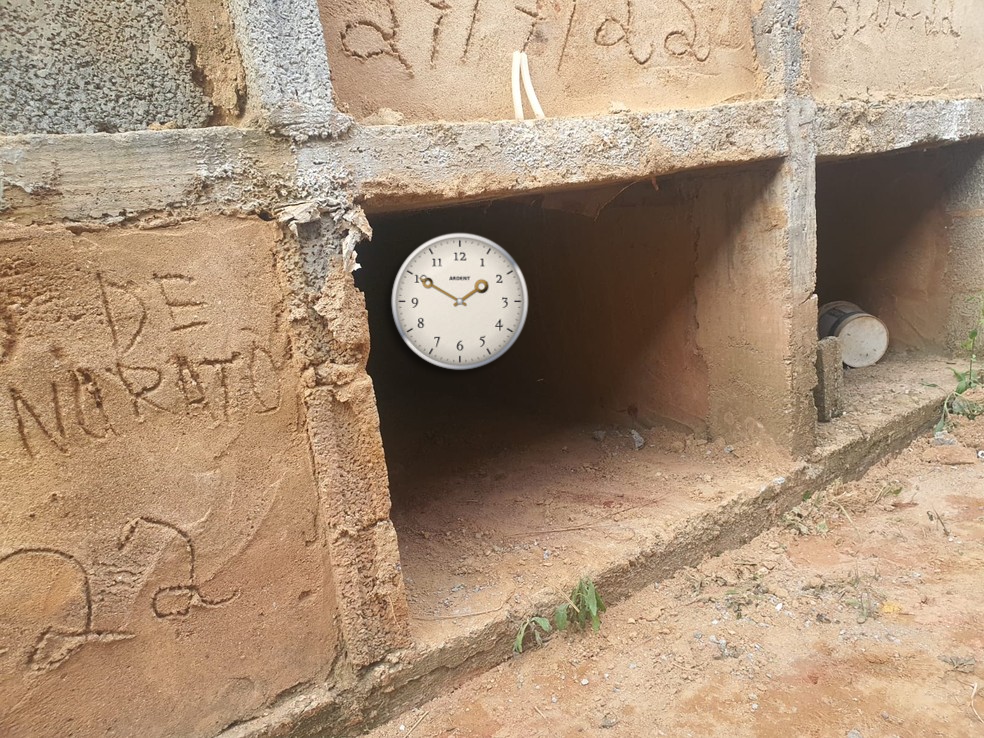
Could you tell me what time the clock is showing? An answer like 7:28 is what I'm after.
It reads 1:50
